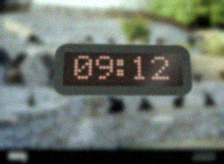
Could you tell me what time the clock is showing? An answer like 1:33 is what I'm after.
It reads 9:12
